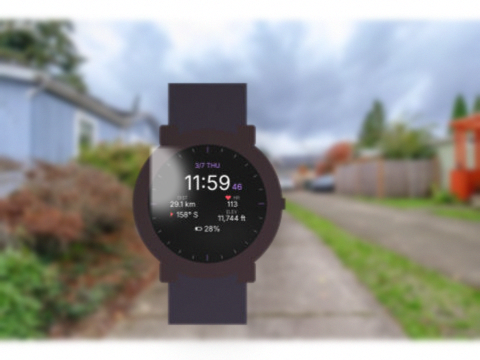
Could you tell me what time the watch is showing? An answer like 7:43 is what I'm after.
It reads 11:59
